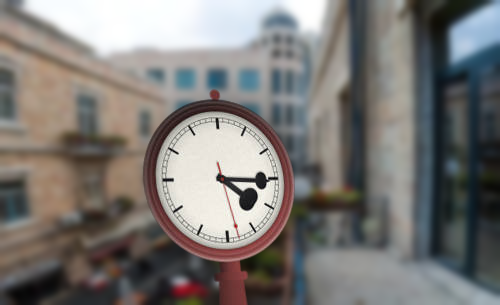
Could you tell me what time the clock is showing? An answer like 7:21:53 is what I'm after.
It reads 4:15:28
